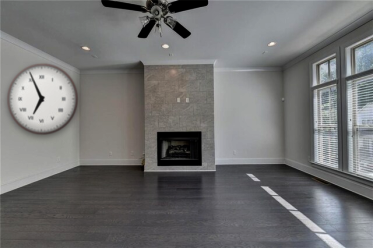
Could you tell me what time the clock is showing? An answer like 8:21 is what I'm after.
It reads 6:56
